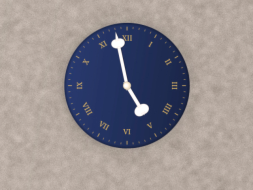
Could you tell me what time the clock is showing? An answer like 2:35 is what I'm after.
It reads 4:58
